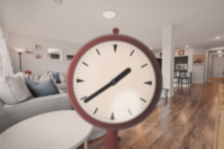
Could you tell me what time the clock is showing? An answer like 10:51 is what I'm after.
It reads 1:39
